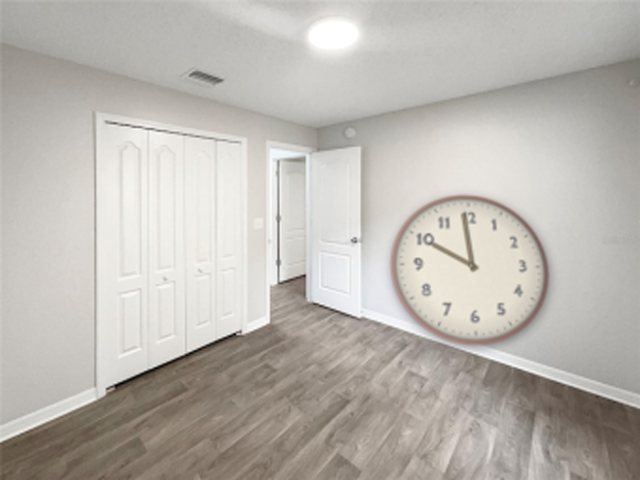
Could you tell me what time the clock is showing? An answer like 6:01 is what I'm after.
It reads 9:59
